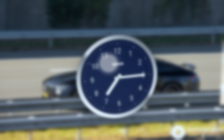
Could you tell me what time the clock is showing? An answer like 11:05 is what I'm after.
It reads 7:15
